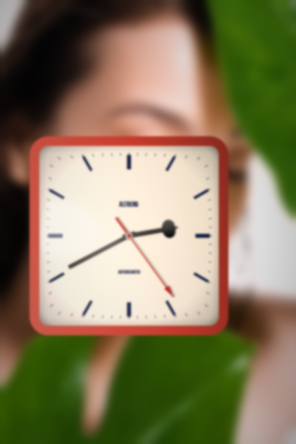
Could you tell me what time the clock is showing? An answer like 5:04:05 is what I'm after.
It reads 2:40:24
